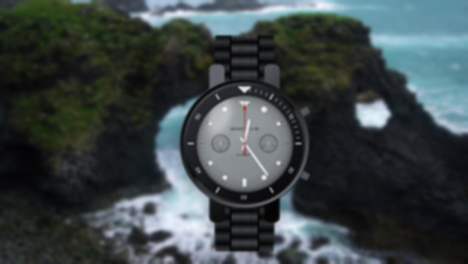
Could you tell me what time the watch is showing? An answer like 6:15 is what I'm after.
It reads 12:24
